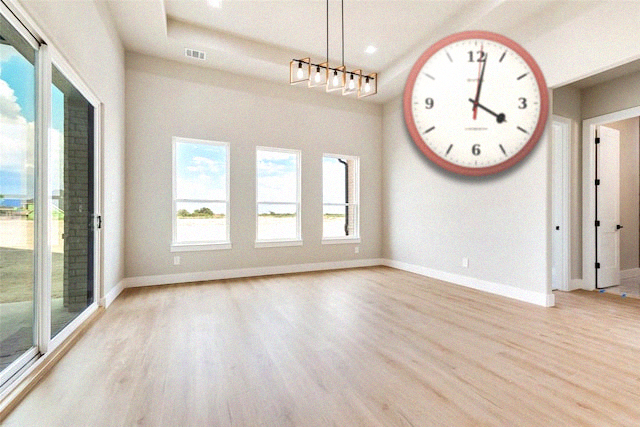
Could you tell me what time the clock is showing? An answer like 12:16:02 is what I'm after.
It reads 4:02:01
